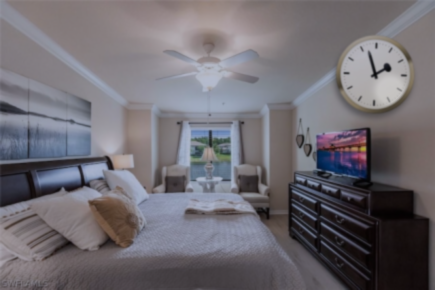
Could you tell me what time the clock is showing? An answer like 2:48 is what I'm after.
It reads 1:57
